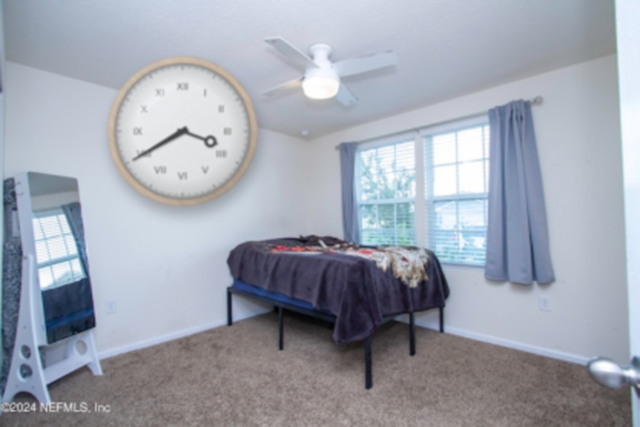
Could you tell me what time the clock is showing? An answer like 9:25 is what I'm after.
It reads 3:40
